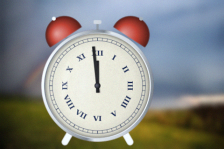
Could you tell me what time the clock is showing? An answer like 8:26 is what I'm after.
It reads 11:59
